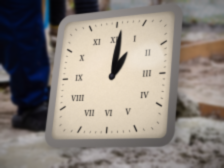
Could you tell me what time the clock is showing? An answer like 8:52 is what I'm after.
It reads 1:01
